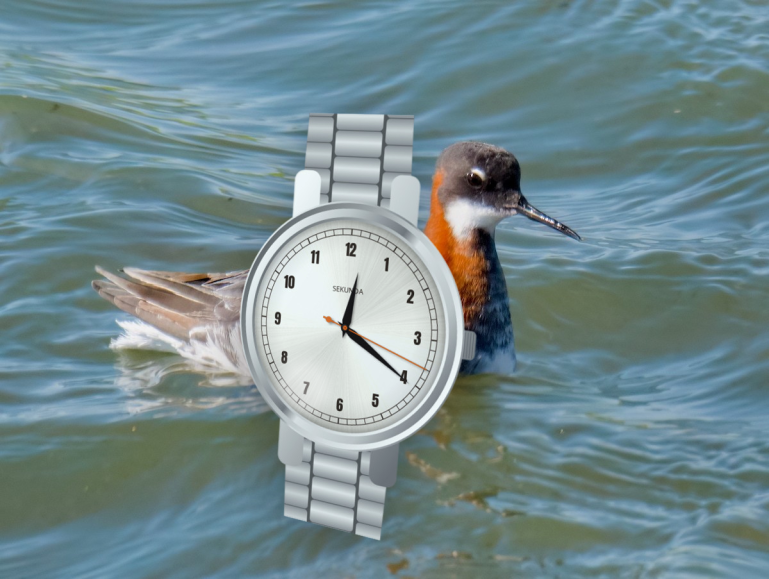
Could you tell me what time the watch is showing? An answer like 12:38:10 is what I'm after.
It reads 12:20:18
